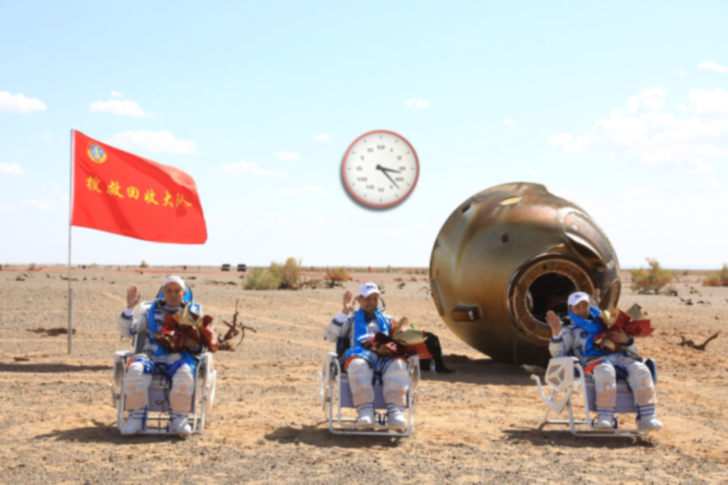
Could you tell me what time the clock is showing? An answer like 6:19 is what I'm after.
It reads 3:23
